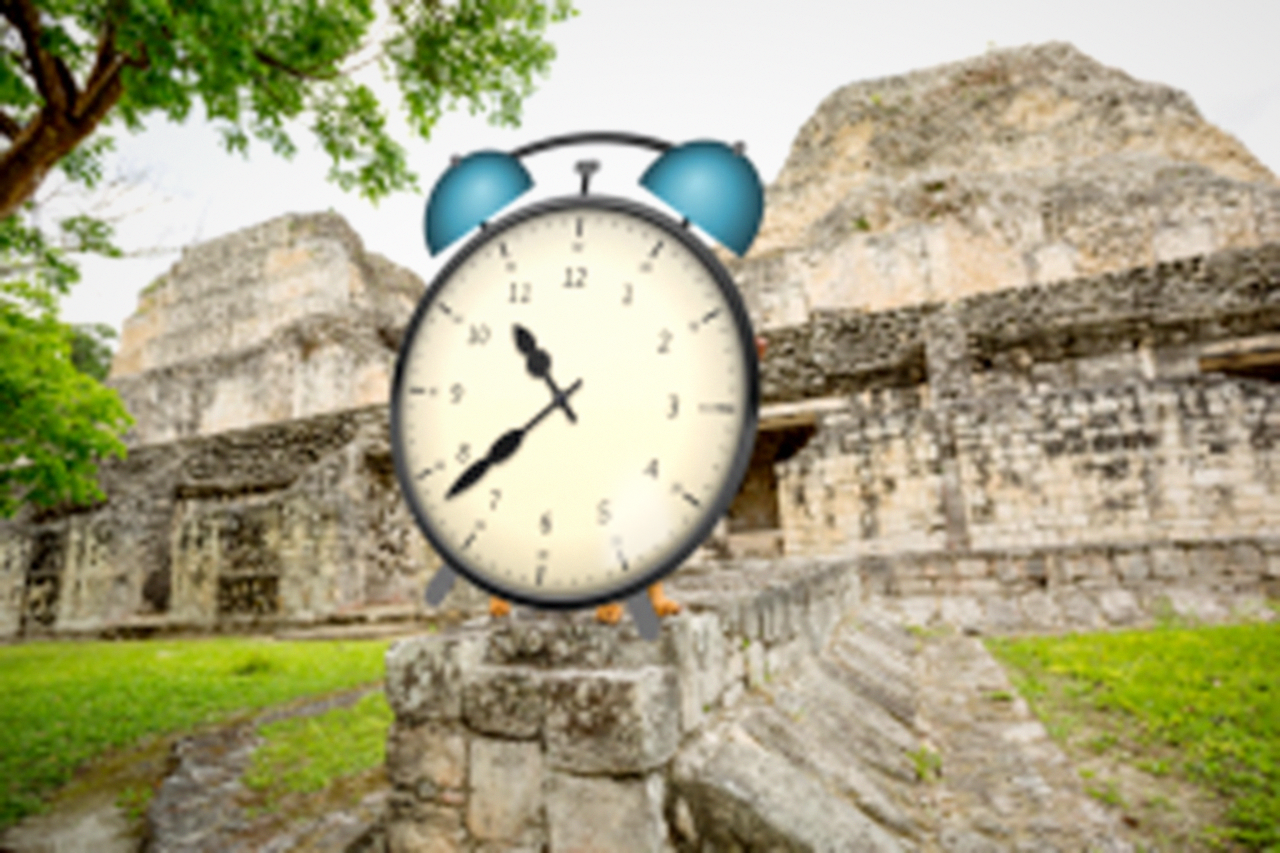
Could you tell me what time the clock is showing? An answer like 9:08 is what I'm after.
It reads 10:38
